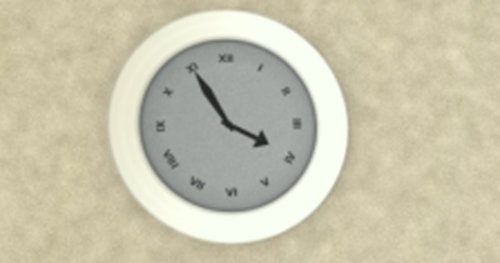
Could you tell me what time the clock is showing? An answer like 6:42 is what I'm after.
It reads 3:55
